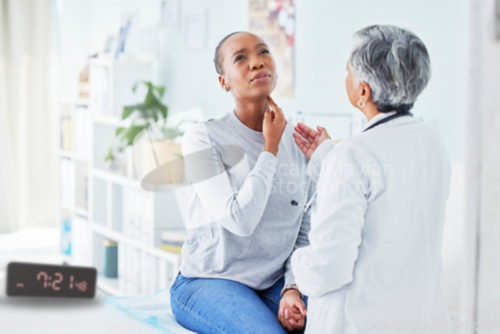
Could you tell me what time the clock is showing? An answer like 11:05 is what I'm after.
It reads 7:21
